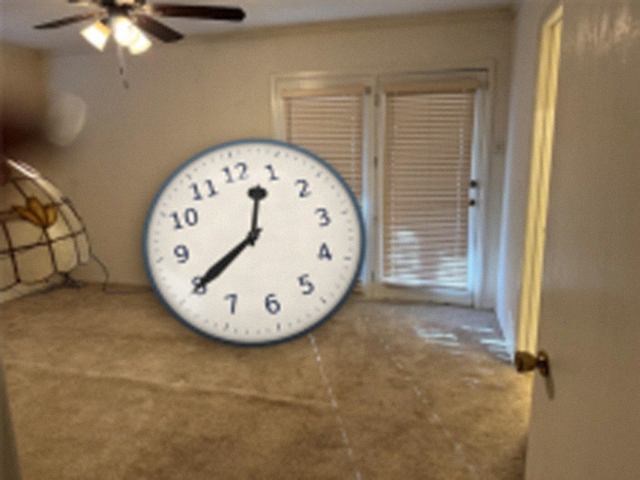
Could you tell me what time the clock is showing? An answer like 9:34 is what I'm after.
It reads 12:40
